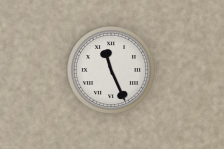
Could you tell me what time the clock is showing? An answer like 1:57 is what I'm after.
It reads 11:26
